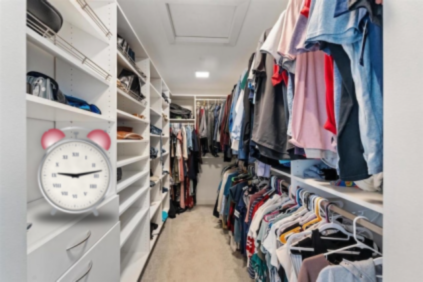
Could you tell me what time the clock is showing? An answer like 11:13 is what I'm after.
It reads 9:13
